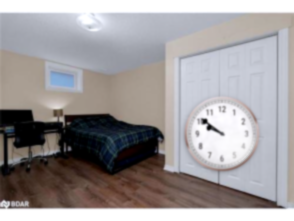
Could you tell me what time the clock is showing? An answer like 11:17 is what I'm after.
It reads 9:51
